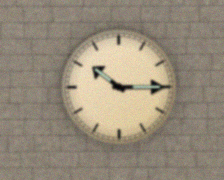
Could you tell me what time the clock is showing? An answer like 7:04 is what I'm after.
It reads 10:15
